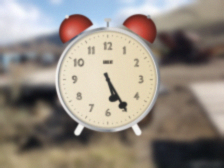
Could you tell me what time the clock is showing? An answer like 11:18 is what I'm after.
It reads 5:25
